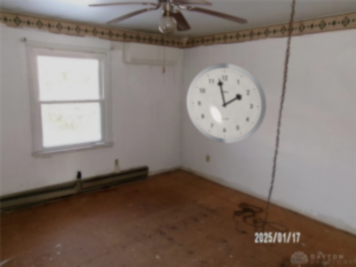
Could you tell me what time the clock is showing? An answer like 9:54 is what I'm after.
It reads 1:58
